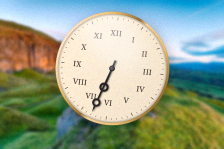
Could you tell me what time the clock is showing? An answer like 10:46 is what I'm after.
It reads 6:33
